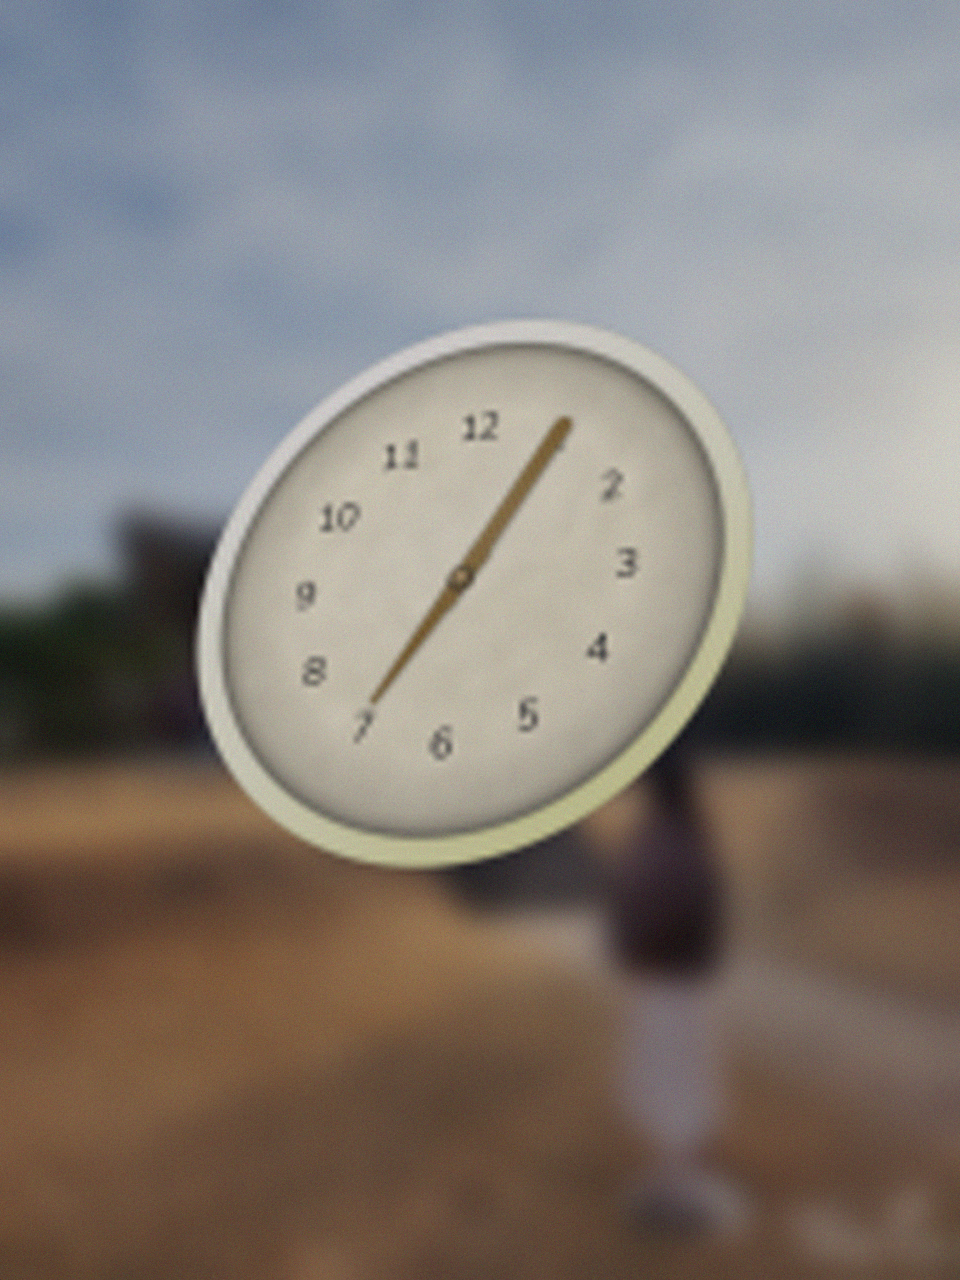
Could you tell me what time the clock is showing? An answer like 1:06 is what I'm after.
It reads 7:05
